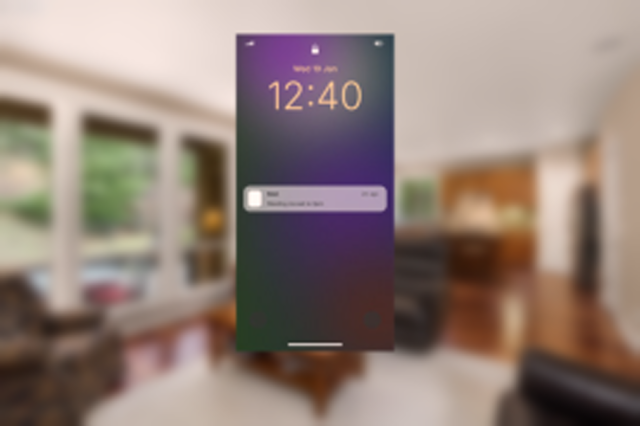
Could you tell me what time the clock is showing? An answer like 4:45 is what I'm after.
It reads 12:40
